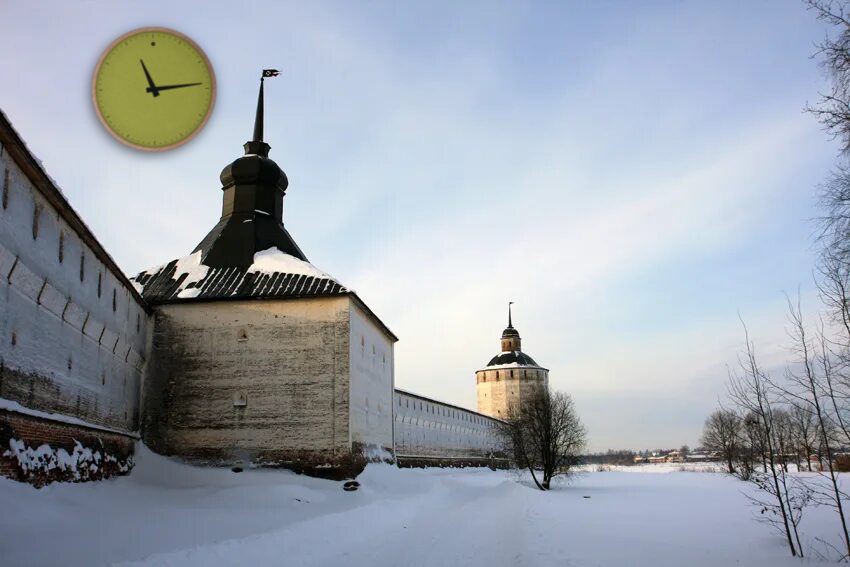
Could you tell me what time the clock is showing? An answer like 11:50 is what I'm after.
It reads 11:14
